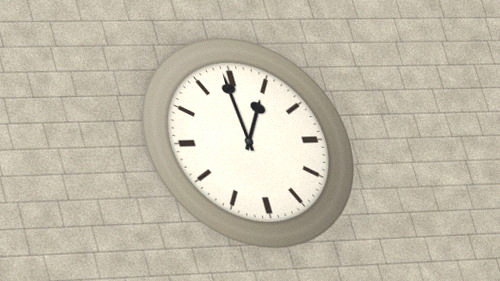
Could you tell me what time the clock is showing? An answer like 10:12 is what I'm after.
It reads 12:59
